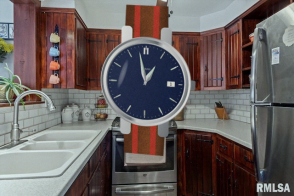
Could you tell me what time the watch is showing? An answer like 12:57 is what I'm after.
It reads 12:58
